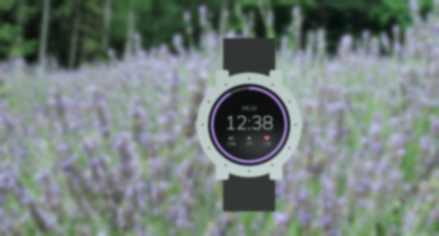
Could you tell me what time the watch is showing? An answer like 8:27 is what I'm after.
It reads 12:38
